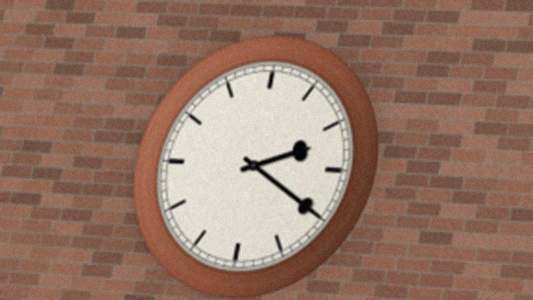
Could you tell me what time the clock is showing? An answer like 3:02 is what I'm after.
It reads 2:20
